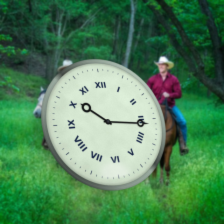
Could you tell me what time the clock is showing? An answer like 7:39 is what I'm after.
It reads 10:16
